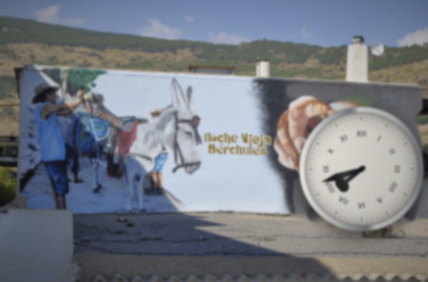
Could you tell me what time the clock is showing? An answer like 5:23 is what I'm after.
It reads 7:42
